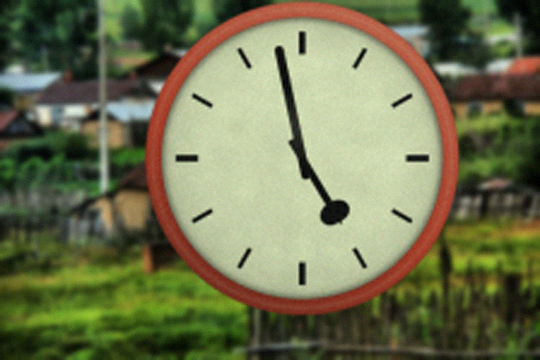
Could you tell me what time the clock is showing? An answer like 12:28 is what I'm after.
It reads 4:58
